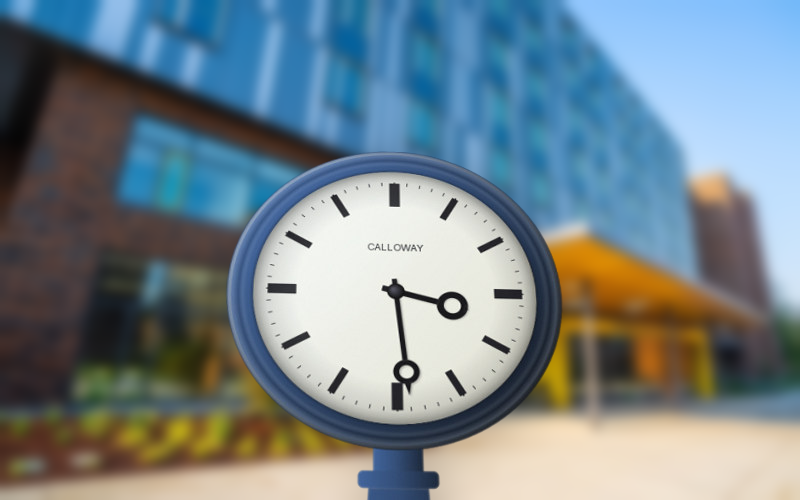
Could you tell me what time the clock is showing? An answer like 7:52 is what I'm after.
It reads 3:29
